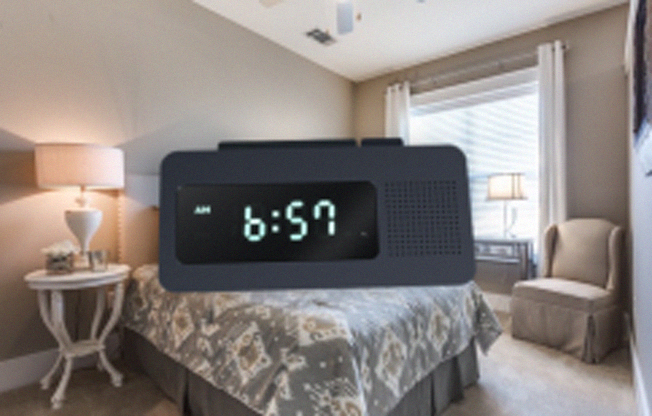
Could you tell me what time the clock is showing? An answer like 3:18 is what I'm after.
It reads 6:57
